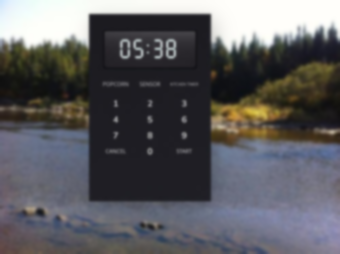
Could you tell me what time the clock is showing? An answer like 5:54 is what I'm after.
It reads 5:38
